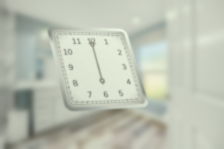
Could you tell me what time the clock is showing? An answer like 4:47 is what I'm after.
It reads 6:00
